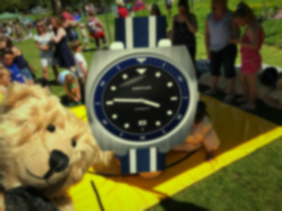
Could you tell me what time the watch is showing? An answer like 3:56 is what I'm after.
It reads 3:46
